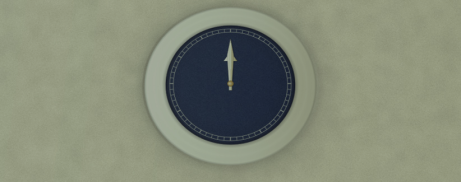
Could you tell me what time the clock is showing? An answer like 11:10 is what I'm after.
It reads 12:00
